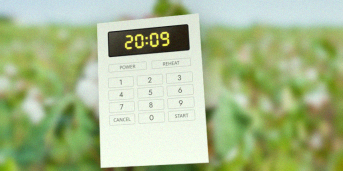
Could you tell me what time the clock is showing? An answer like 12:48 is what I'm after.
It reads 20:09
